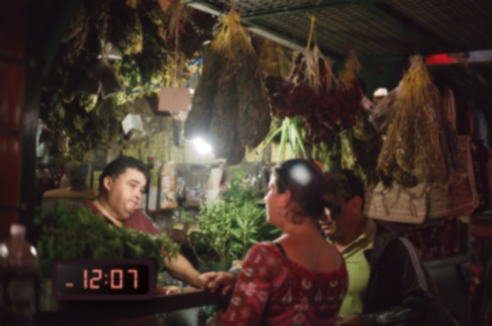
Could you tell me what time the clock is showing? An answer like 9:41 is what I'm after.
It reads 12:07
